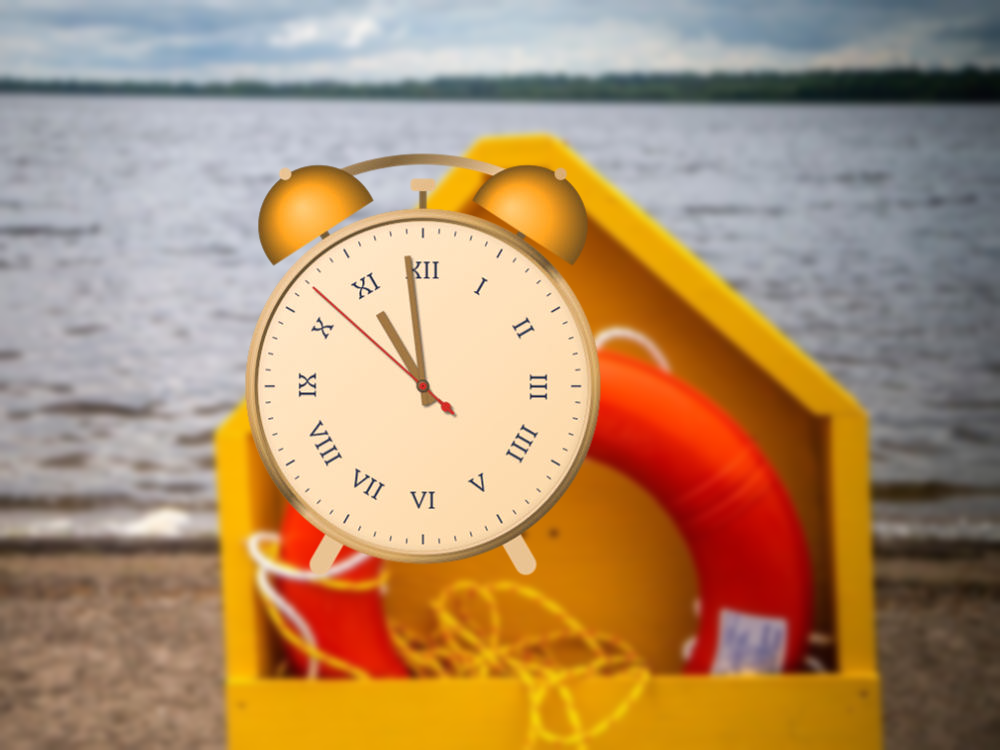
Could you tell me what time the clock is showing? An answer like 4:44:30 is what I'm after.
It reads 10:58:52
